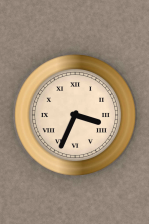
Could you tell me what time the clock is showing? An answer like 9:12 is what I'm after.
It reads 3:34
